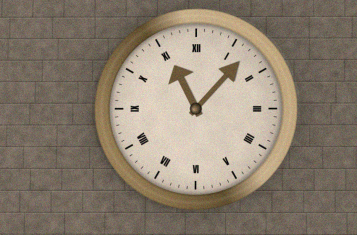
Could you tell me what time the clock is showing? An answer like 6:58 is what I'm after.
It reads 11:07
